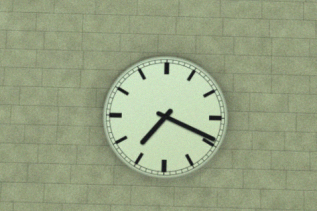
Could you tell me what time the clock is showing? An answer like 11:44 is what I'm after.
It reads 7:19
